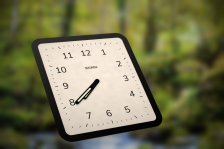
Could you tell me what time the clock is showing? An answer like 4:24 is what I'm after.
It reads 7:39
